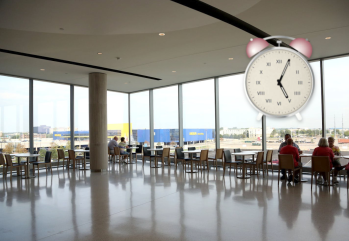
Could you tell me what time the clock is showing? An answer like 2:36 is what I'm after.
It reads 5:04
